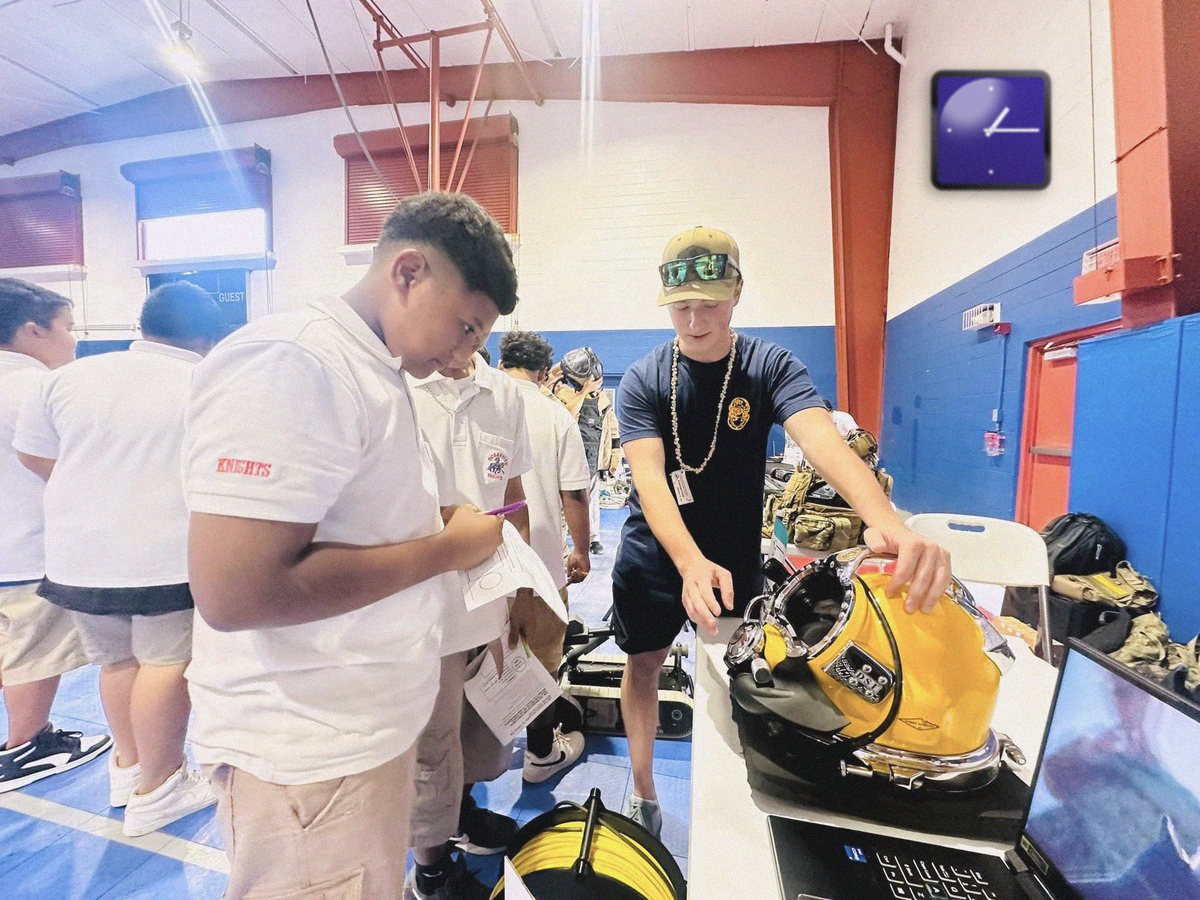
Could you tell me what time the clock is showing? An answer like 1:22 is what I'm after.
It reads 1:15
